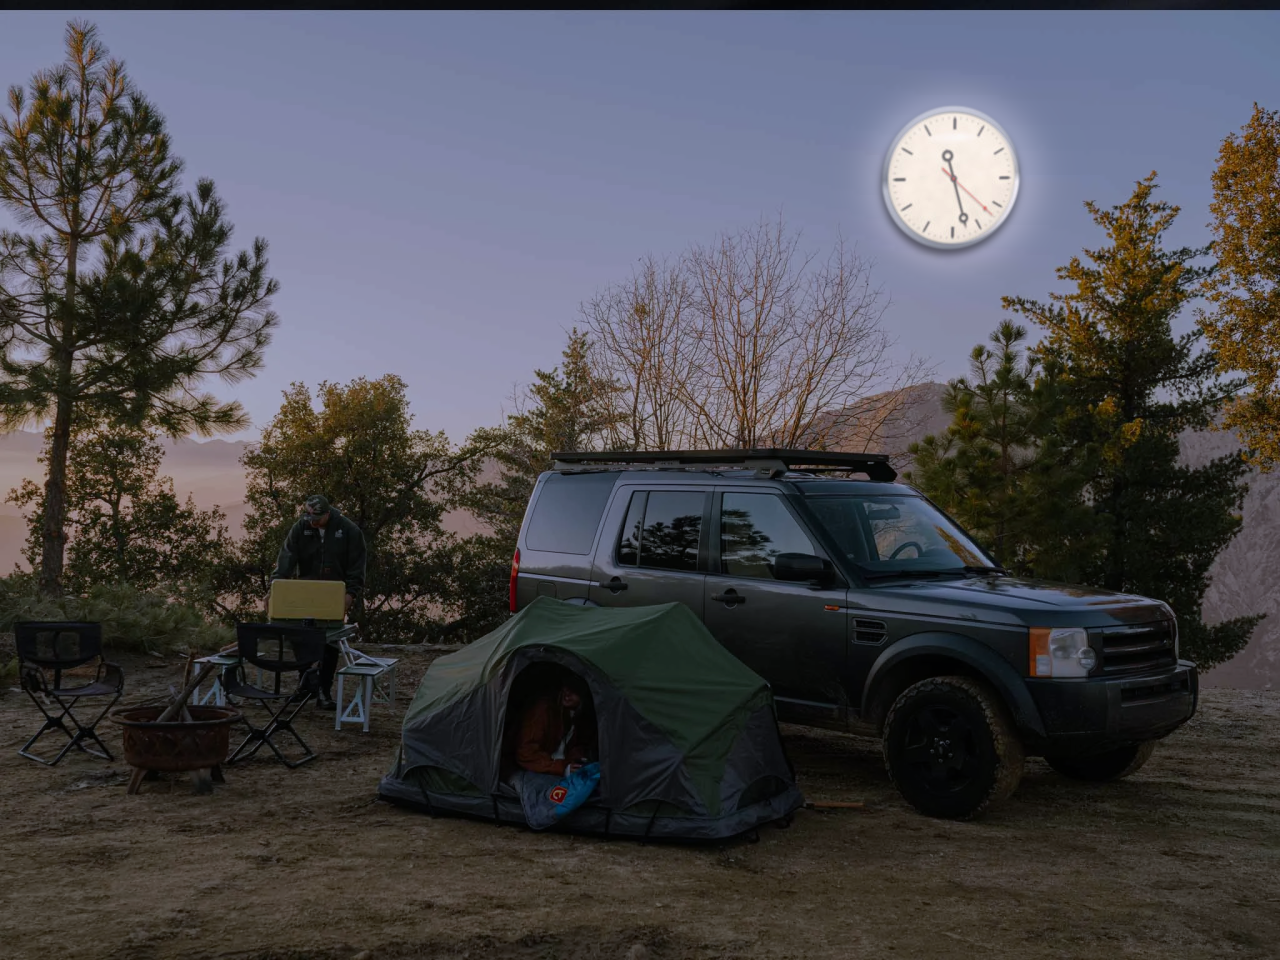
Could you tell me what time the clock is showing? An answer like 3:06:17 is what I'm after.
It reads 11:27:22
